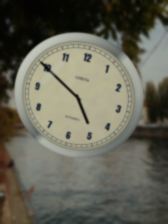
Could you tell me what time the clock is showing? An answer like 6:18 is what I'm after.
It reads 4:50
